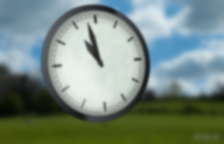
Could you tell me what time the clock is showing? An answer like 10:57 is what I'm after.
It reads 10:58
